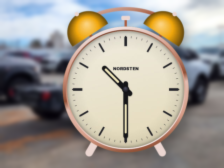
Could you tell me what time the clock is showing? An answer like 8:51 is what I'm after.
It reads 10:30
